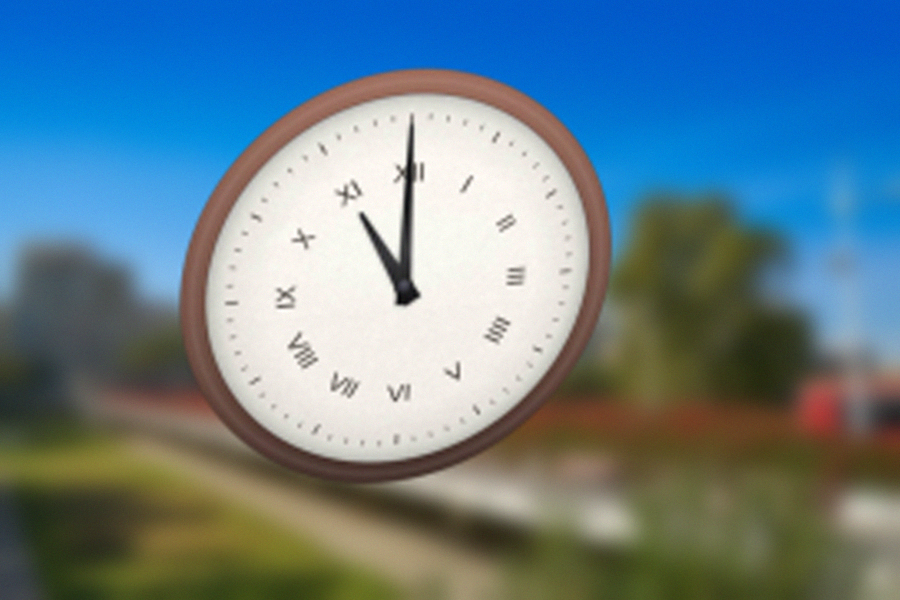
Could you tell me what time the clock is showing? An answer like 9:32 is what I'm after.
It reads 11:00
